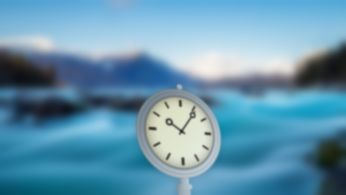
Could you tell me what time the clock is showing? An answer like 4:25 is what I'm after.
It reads 10:06
